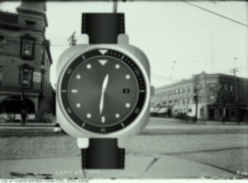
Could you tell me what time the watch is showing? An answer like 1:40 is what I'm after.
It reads 12:31
